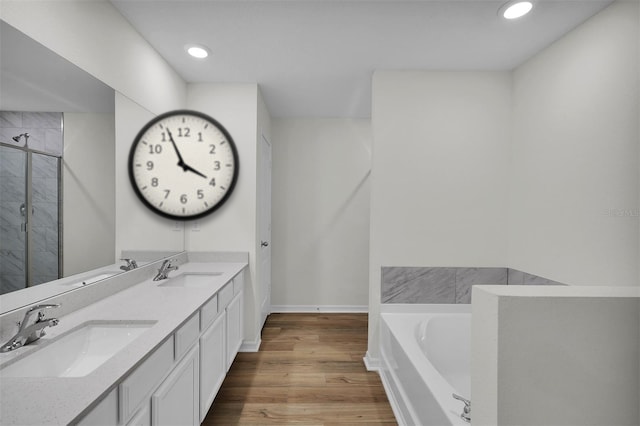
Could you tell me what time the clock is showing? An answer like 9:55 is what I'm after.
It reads 3:56
